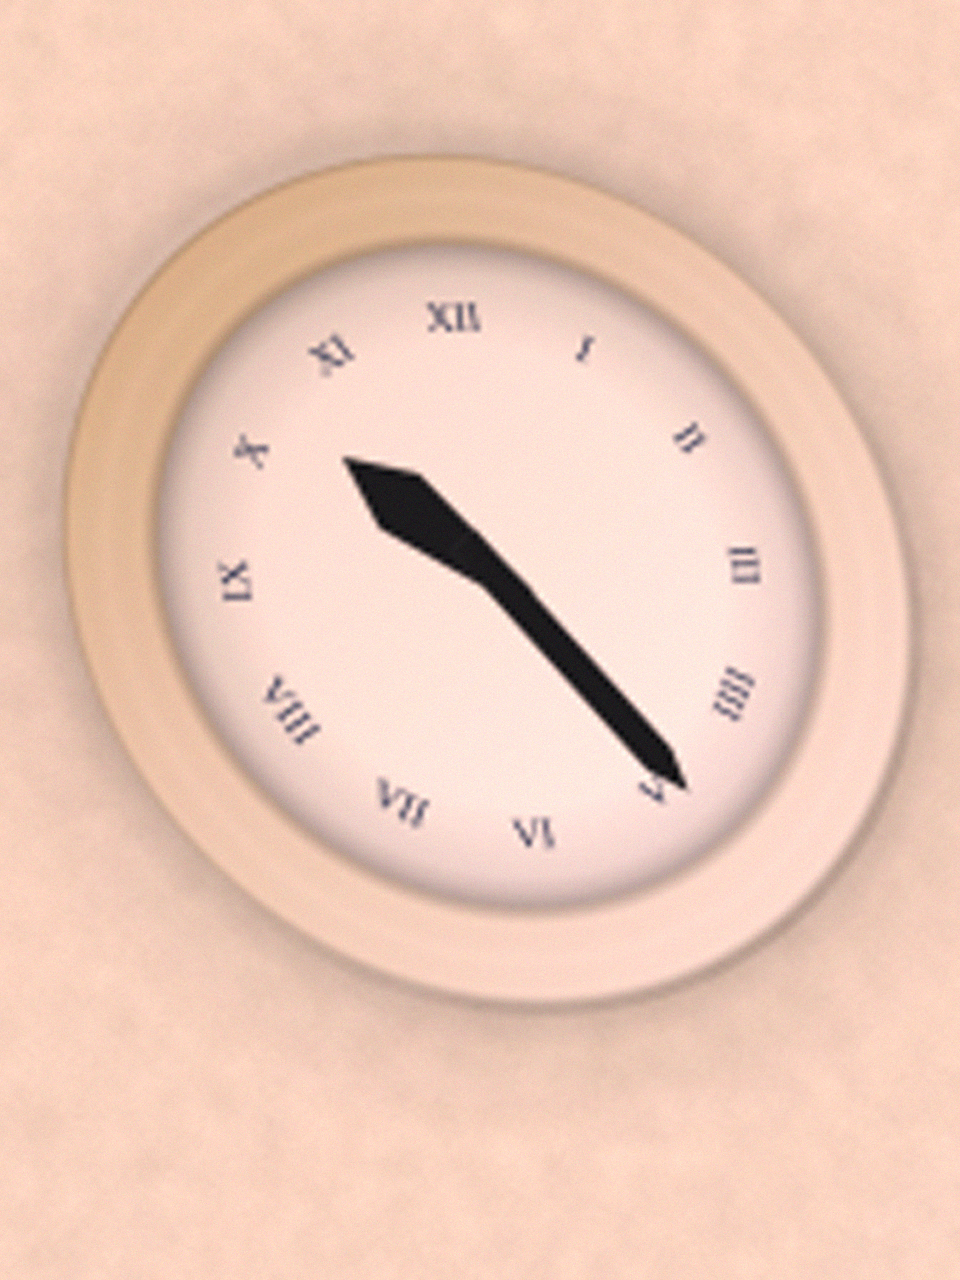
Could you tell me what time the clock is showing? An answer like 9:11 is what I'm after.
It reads 10:24
